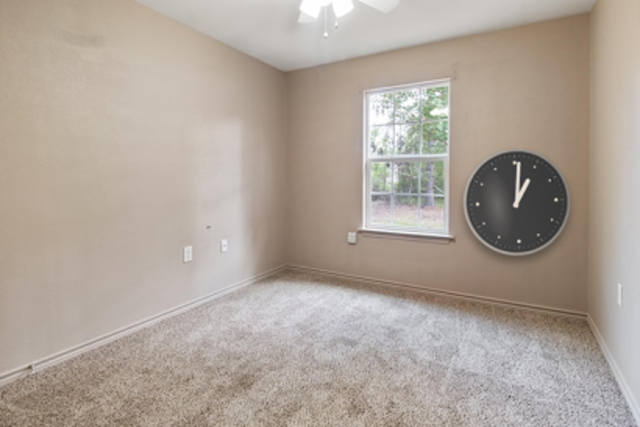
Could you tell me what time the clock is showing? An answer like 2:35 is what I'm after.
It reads 1:01
